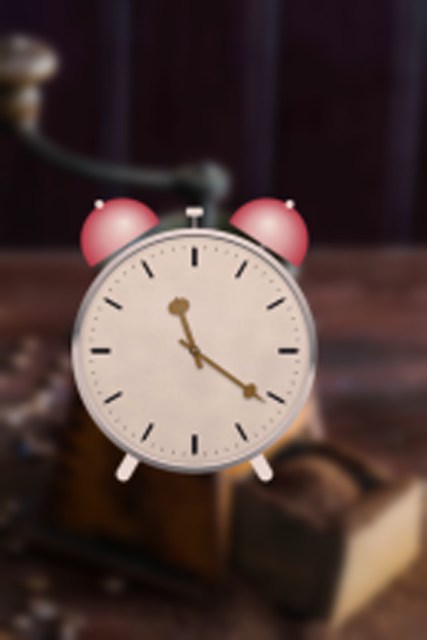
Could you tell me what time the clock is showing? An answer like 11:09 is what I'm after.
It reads 11:21
